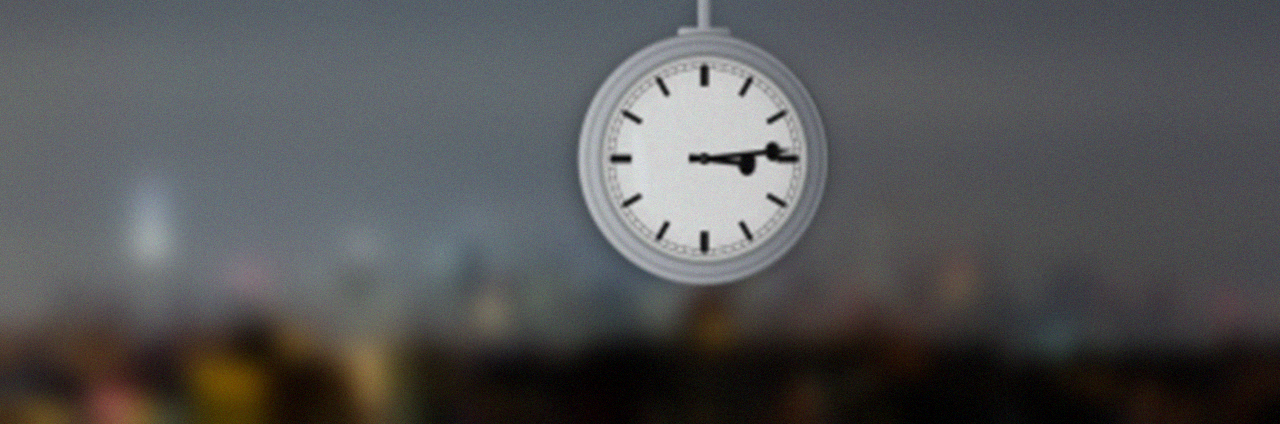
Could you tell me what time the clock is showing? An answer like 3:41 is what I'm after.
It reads 3:14
